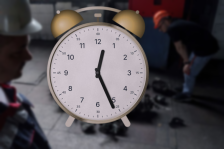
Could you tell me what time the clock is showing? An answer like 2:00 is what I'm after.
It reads 12:26
